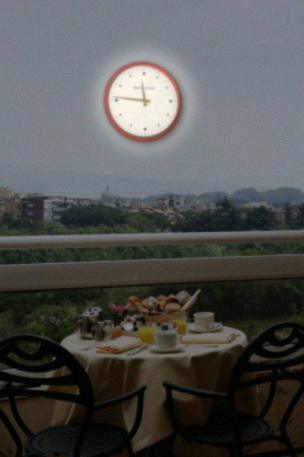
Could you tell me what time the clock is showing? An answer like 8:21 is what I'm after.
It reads 11:46
